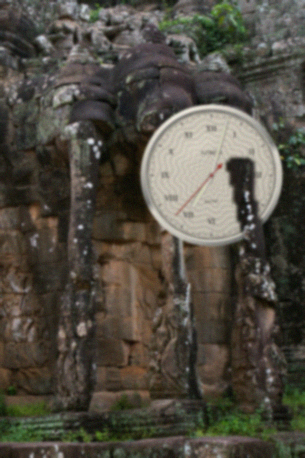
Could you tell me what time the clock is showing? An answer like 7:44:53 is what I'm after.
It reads 7:02:37
